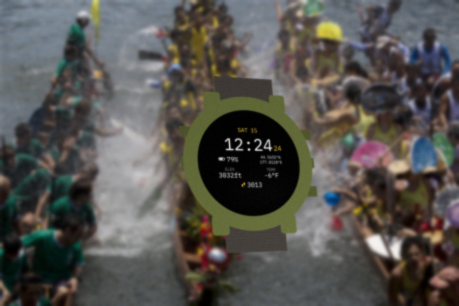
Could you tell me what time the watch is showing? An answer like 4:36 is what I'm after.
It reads 12:24
